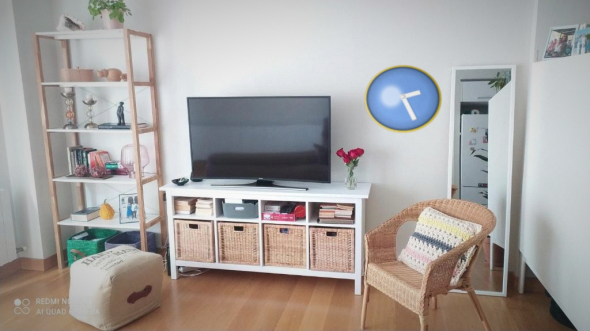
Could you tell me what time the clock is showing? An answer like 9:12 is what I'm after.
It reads 2:26
